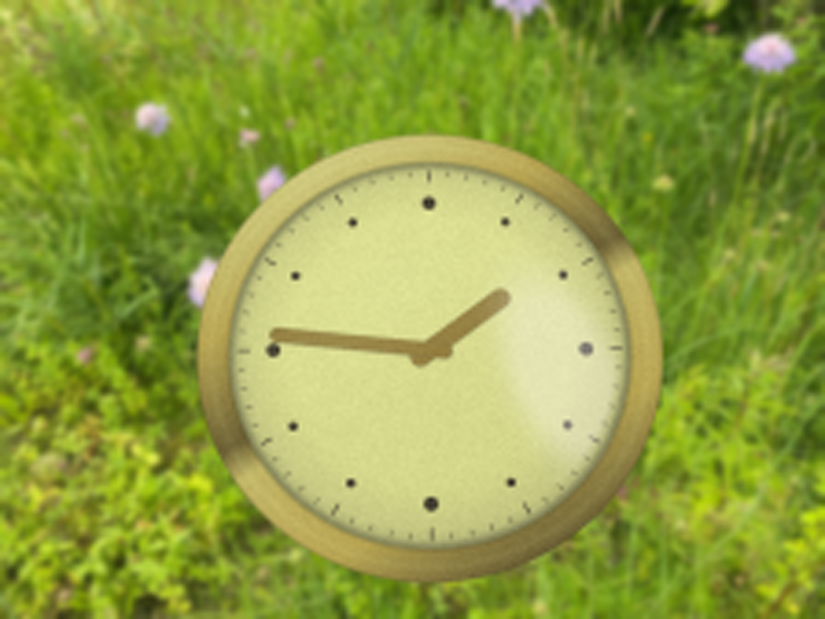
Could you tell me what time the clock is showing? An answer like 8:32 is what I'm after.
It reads 1:46
